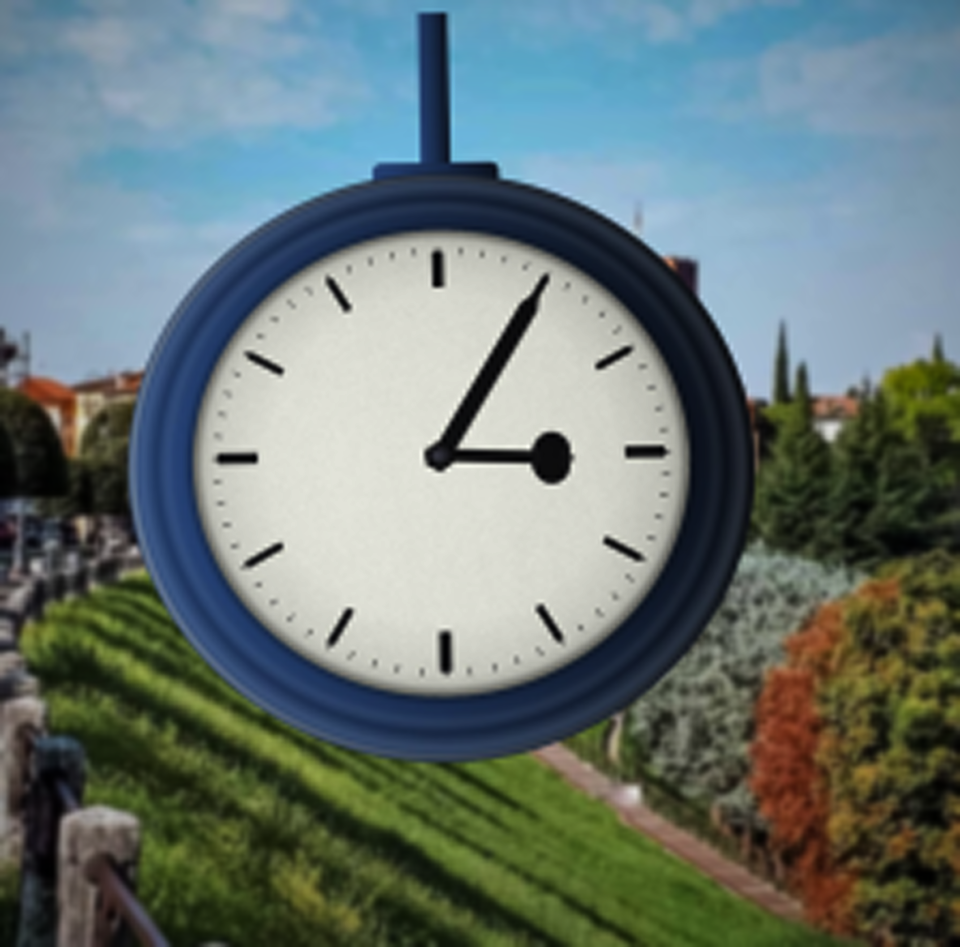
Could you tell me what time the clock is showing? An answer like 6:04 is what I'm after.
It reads 3:05
